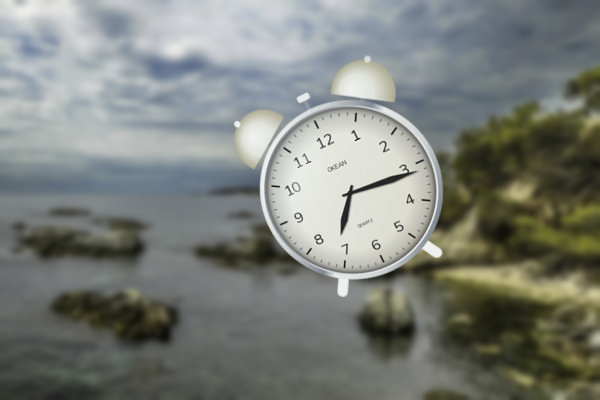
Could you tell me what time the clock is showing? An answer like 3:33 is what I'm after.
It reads 7:16
